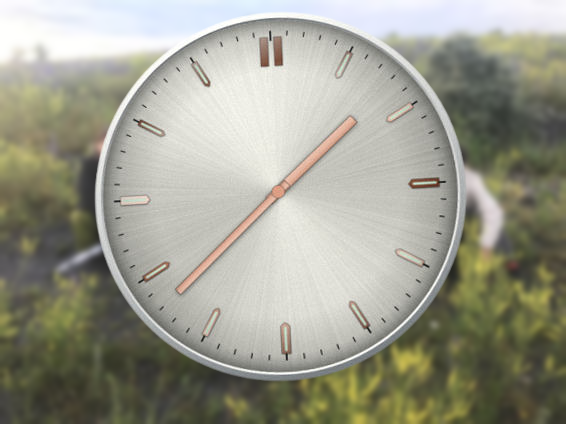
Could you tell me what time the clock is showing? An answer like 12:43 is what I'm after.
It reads 1:38
